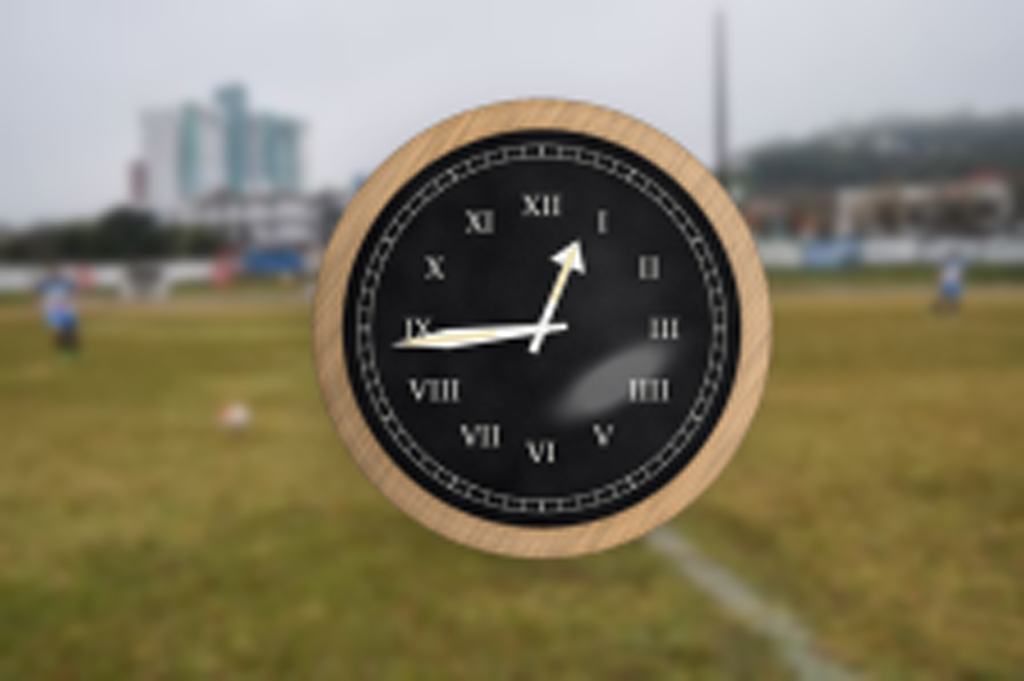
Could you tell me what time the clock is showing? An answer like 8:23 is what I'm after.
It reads 12:44
